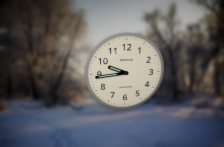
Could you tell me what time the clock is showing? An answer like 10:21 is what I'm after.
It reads 9:44
